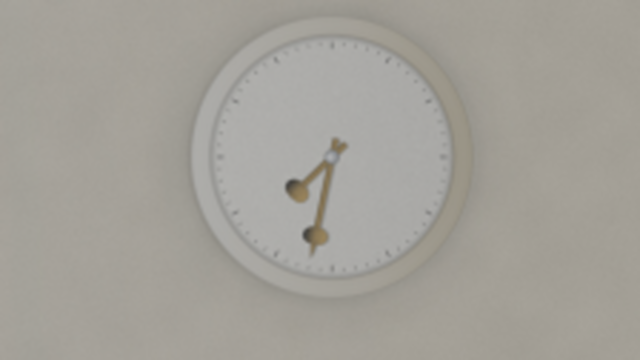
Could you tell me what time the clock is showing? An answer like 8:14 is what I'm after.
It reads 7:32
